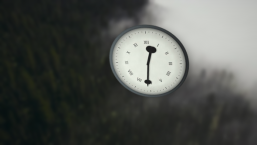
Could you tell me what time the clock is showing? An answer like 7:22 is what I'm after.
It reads 12:31
